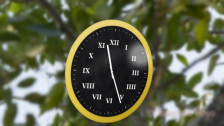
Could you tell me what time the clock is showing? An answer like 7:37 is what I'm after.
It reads 11:26
